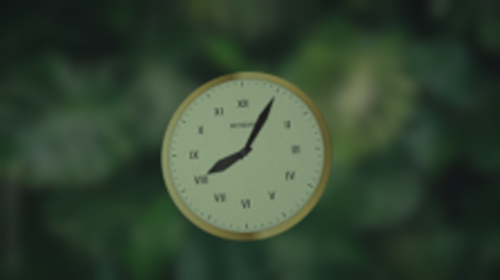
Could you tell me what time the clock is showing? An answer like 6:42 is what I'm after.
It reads 8:05
